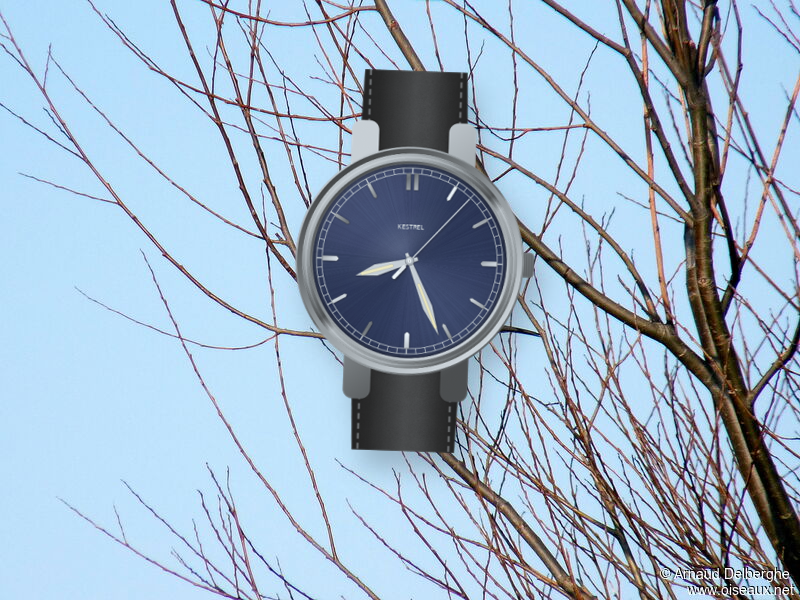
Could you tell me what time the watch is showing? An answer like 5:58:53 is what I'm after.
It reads 8:26:07
